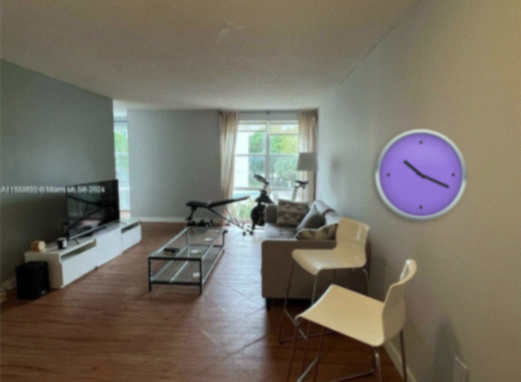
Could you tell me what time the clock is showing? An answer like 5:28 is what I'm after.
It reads 10:19
